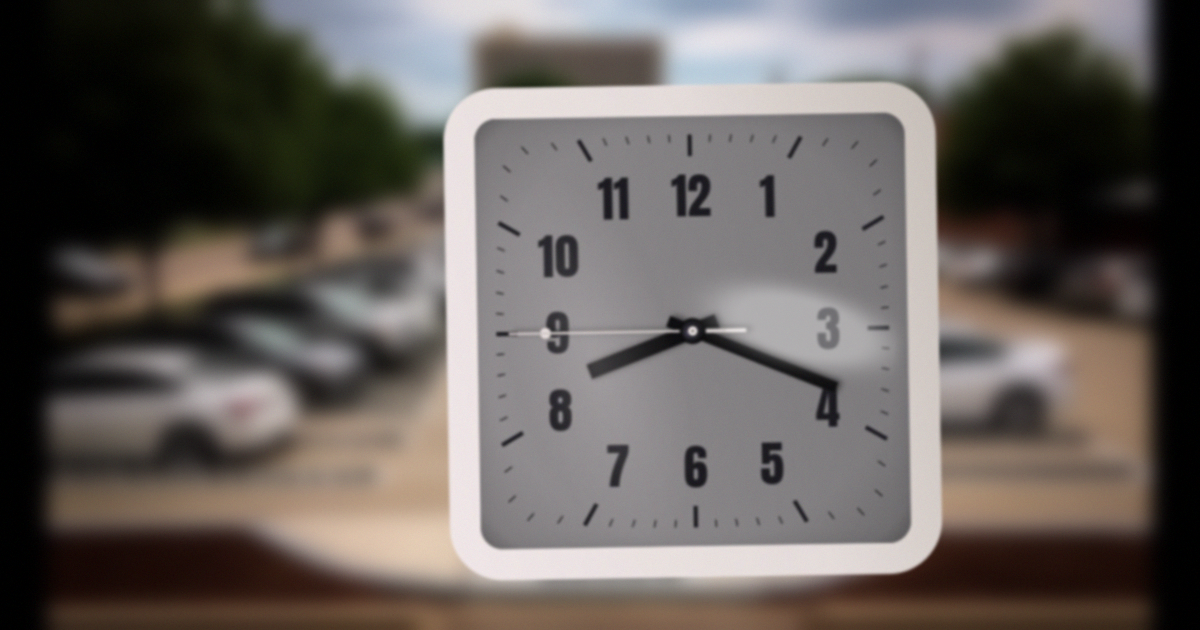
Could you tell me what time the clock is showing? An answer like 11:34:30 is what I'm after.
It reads 8:18:45
